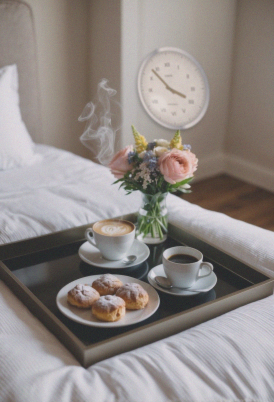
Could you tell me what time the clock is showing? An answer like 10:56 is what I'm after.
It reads 3:53
